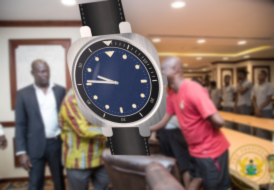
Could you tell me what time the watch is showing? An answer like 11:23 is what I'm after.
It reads 9:46
